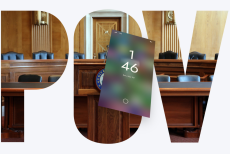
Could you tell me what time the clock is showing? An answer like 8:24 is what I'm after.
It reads 1:46
